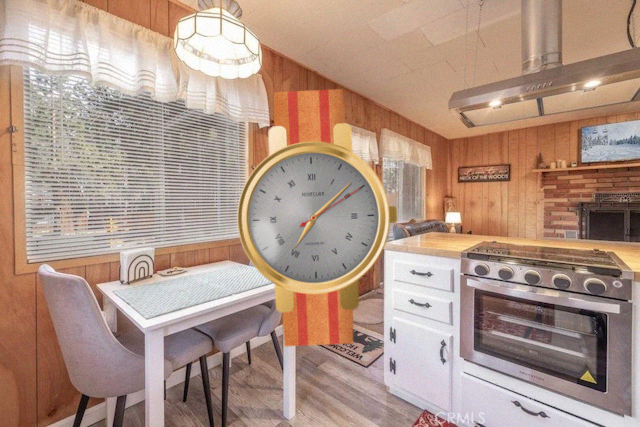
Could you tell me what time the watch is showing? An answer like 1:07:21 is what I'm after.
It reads 7:08:10
